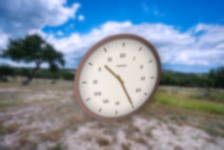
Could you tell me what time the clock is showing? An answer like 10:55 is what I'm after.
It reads 10:25
